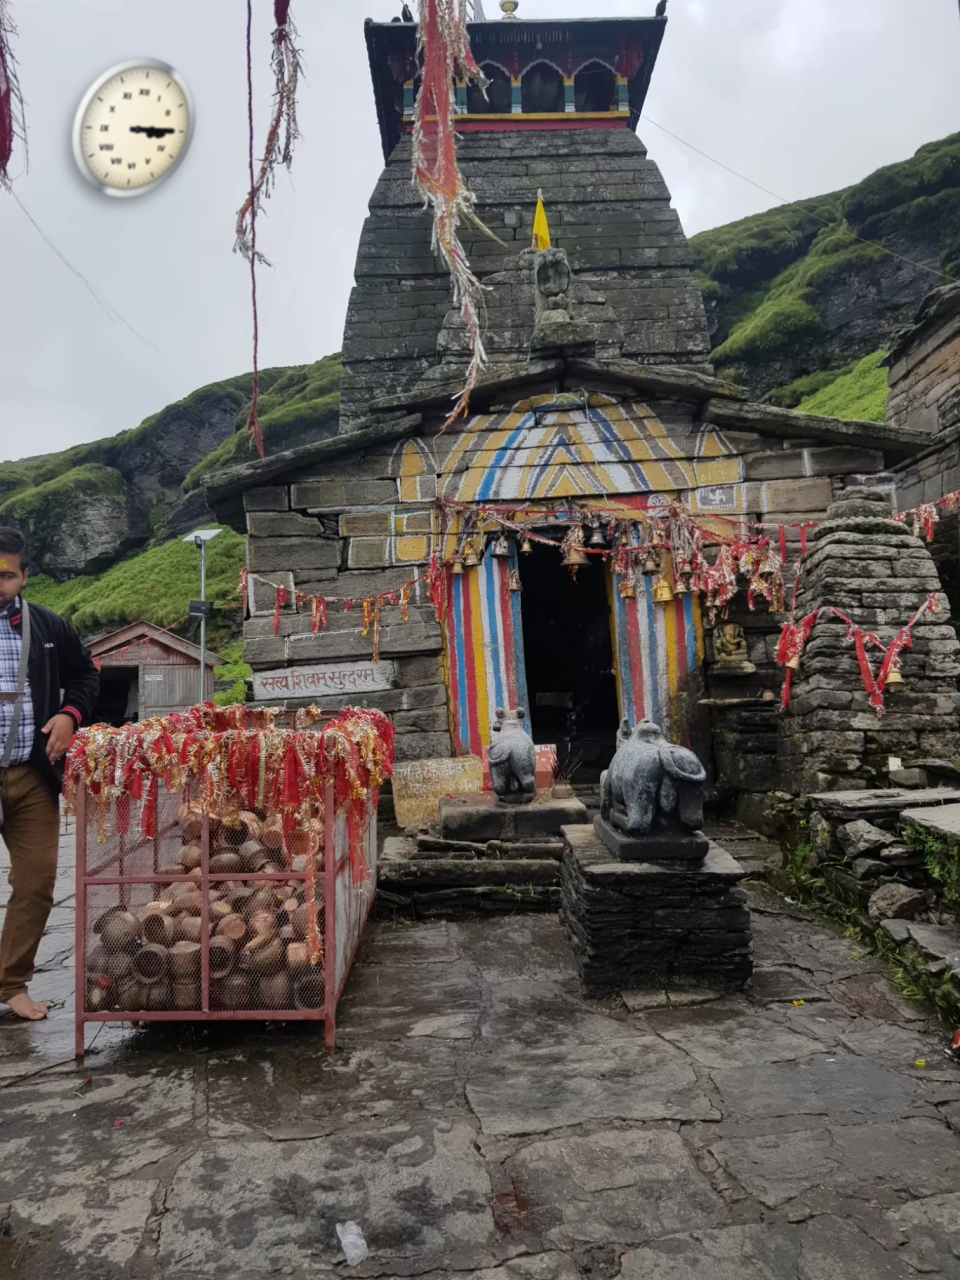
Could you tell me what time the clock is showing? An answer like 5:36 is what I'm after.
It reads 3:15
